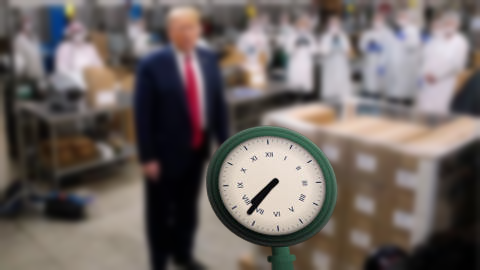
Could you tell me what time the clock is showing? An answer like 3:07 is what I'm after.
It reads 7:37
